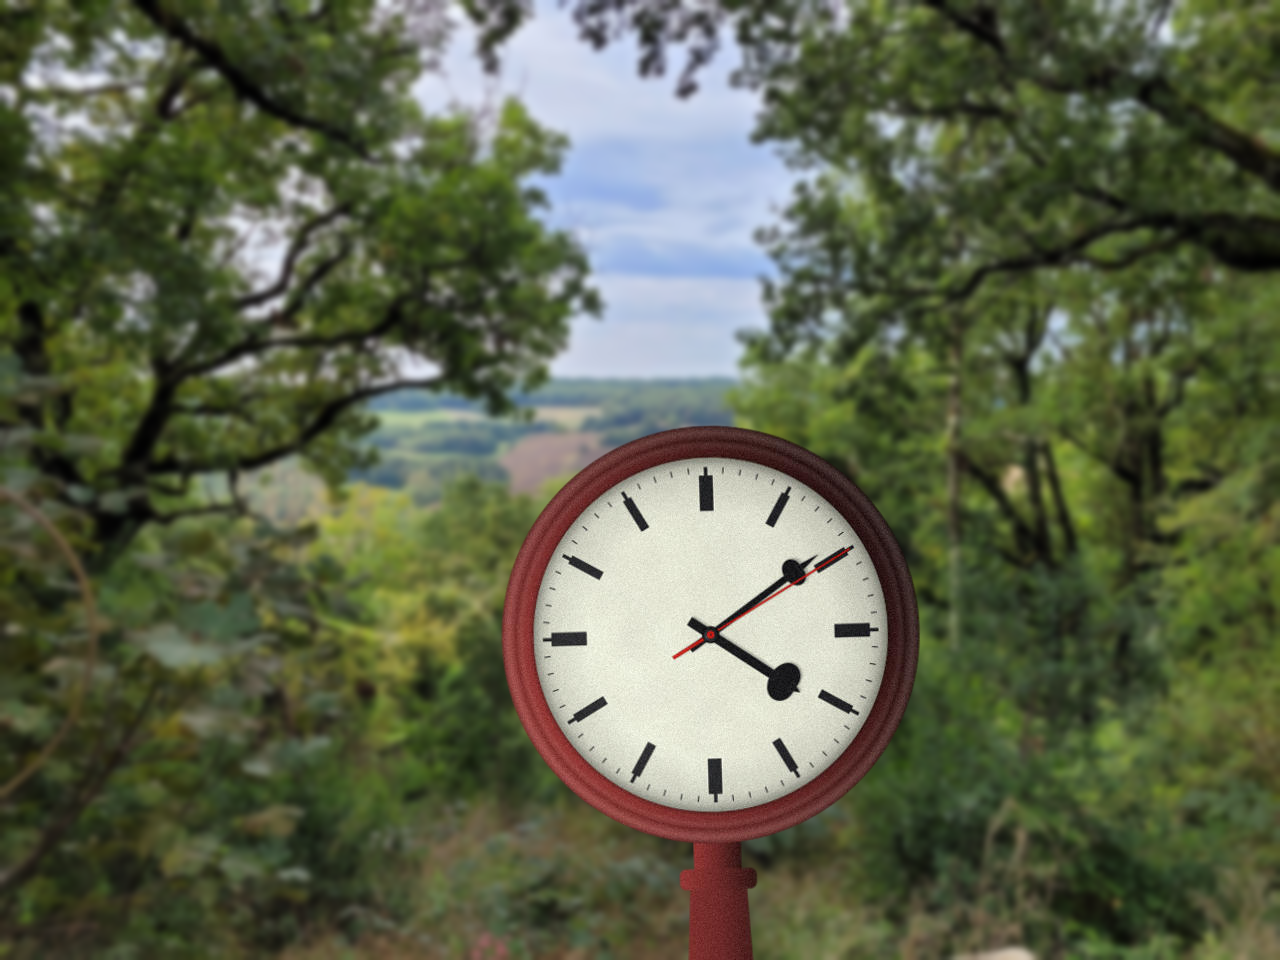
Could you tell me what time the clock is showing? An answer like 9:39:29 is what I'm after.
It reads 4:09:10
